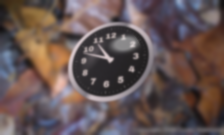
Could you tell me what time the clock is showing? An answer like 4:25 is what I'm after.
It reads 10:48
